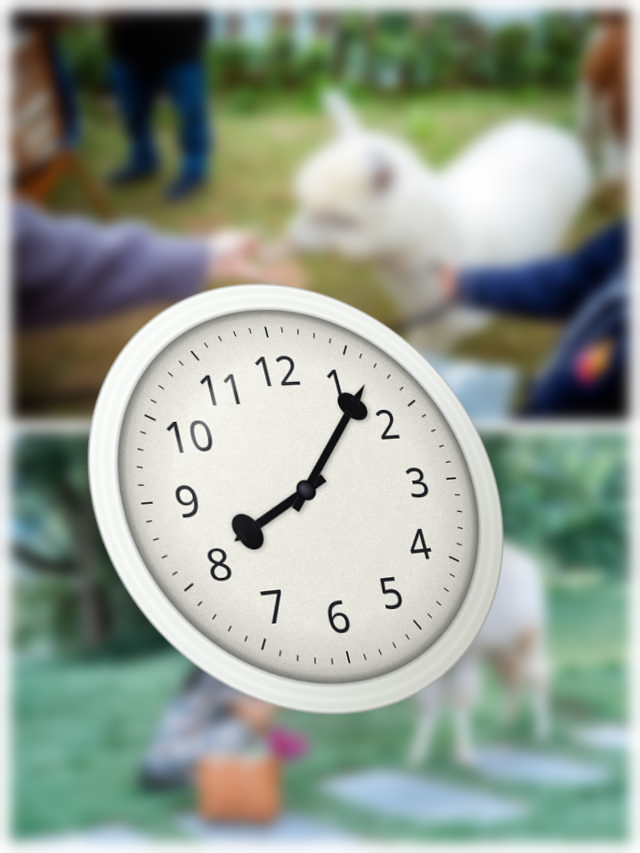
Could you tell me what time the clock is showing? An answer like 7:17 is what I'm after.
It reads 8:07
